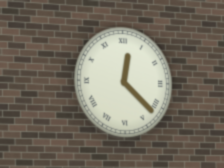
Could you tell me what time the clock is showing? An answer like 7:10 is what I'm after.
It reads 12:22
